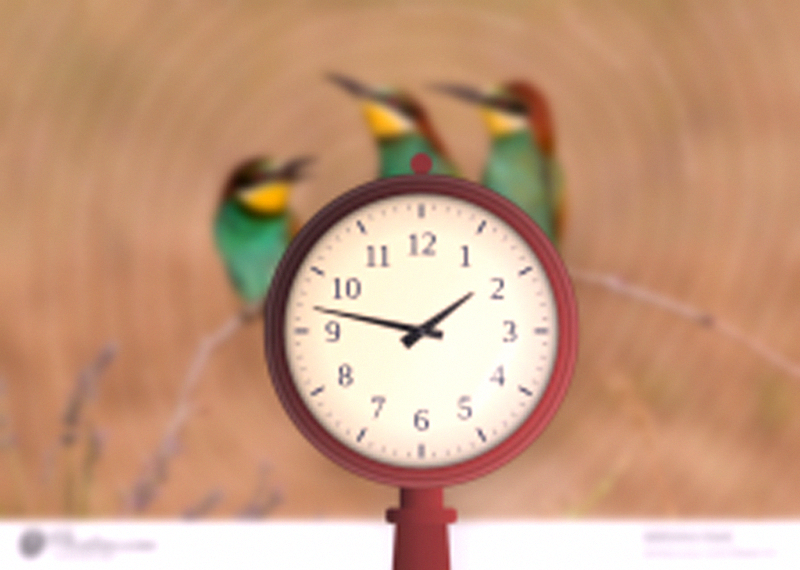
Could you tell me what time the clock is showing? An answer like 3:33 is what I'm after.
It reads 1:47
